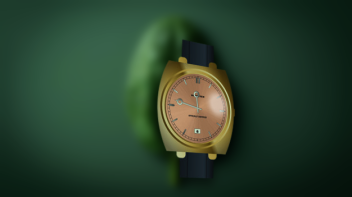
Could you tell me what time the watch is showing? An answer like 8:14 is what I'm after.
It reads 11:47
